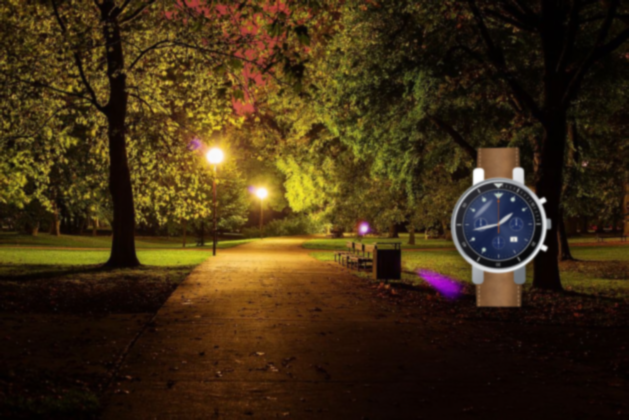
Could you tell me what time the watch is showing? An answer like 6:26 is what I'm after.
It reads 1:43
